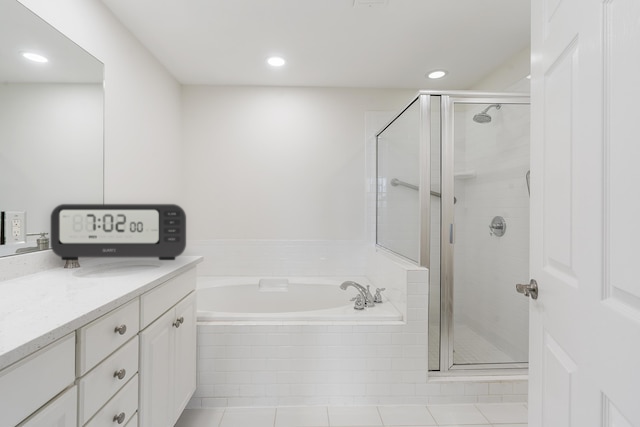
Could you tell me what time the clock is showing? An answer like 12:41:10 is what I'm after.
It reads 7:02:00
